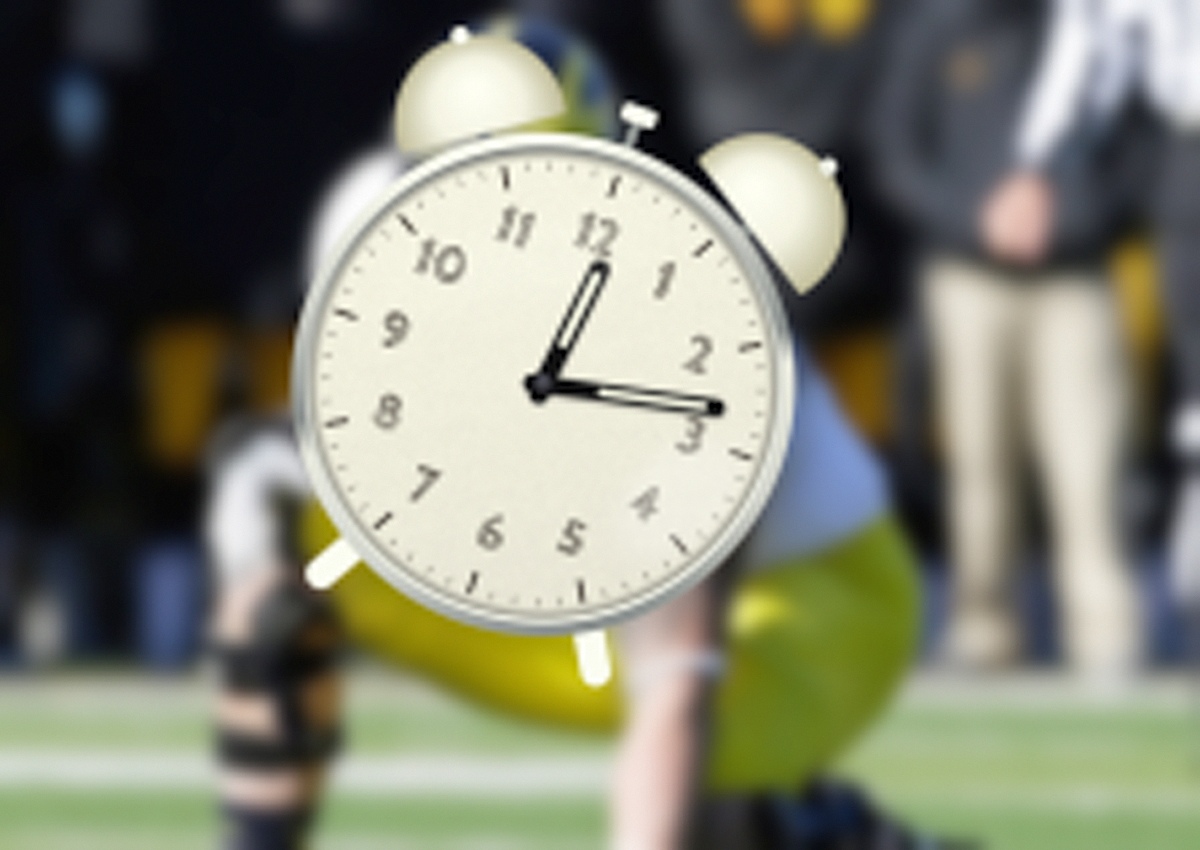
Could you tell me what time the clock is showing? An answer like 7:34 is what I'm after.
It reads 12:13
